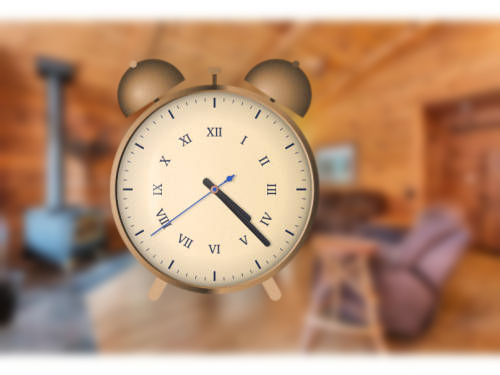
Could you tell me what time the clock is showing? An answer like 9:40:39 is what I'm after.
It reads 4:22:39
